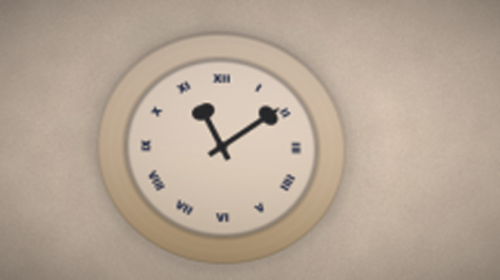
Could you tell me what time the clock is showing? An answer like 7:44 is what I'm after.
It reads 11:09
